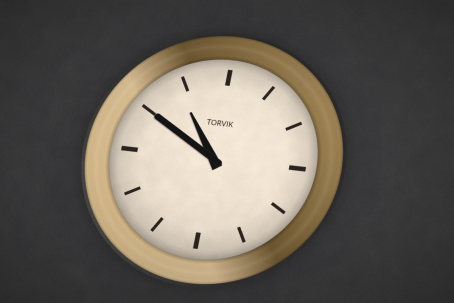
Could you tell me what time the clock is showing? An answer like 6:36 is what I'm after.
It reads 10:50
